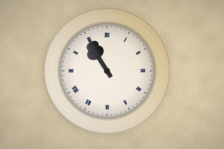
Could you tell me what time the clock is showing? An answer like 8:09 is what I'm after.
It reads 10:55
